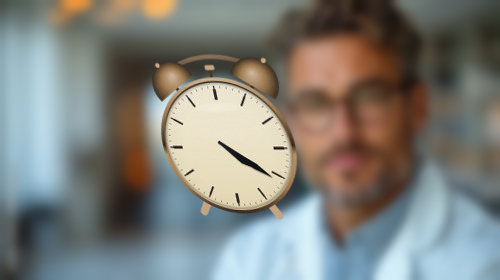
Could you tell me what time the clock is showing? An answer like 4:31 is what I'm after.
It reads 4:21
